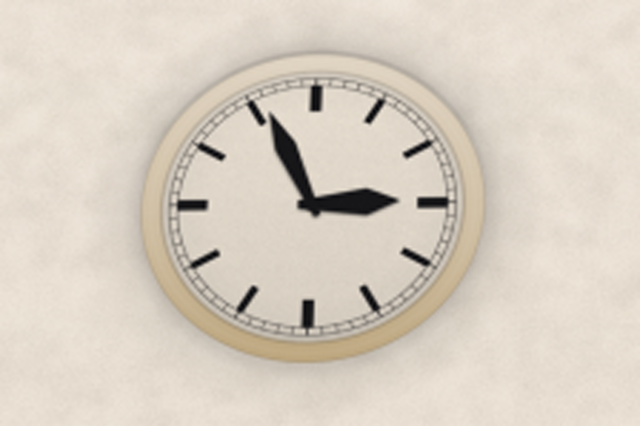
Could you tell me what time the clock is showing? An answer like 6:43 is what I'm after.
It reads 2:56
